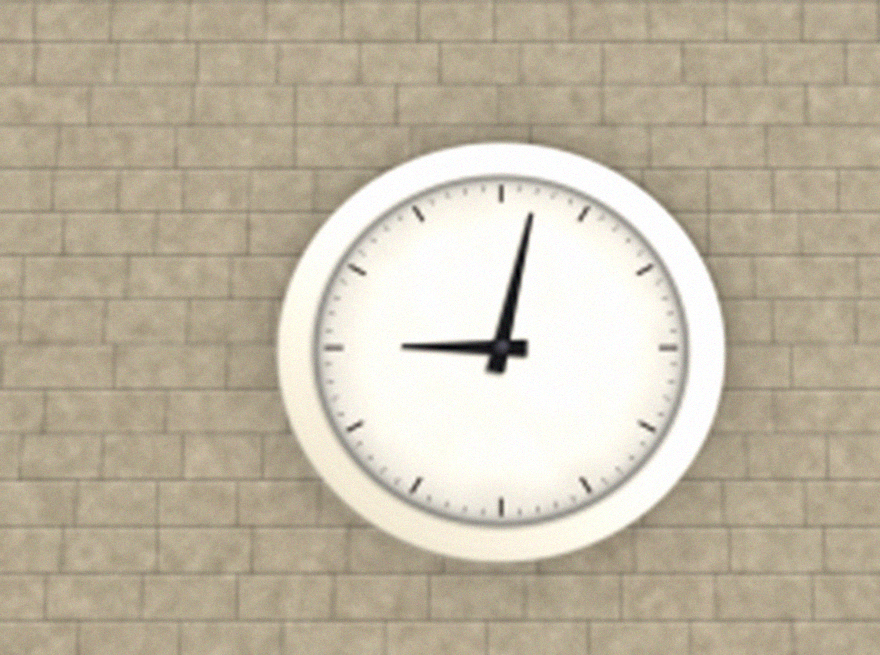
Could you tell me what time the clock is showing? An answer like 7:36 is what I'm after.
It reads 9:02
